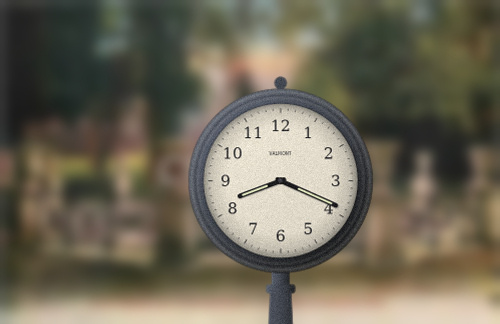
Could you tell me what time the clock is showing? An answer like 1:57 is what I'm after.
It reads 8:19
